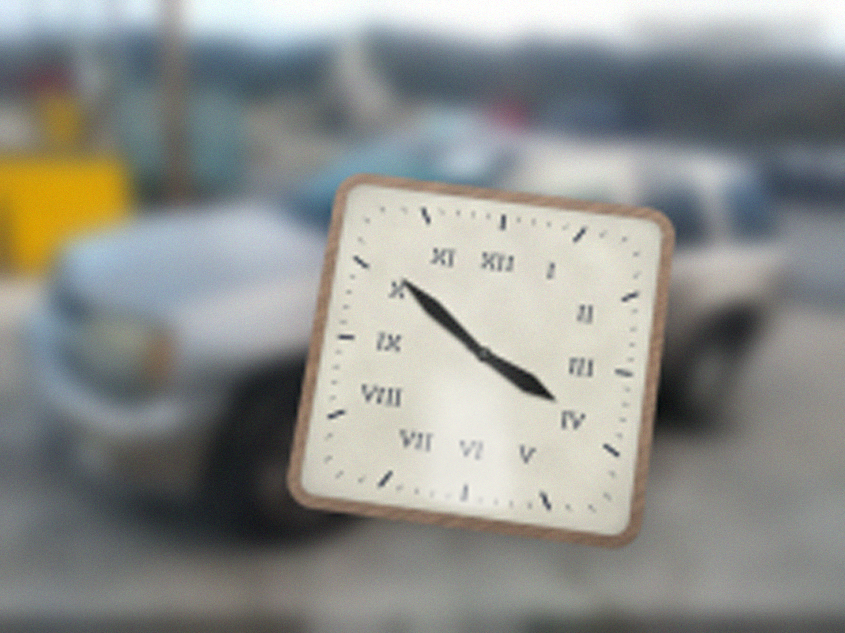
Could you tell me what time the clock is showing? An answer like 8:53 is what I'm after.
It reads 3:51
